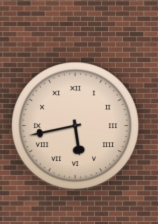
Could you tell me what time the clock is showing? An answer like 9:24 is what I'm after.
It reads 5:43
